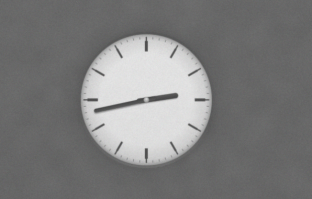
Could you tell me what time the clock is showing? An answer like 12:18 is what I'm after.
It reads 2:43
